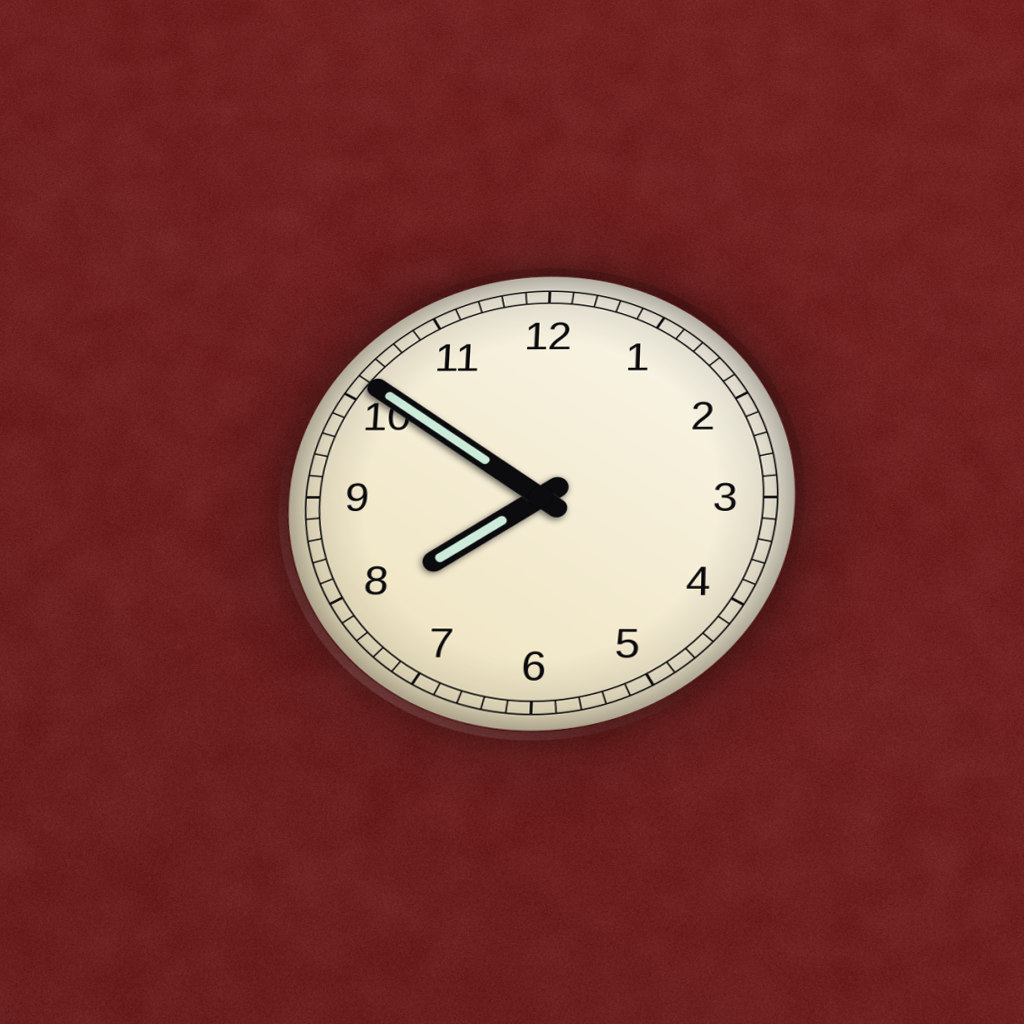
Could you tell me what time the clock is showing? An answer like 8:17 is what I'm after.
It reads 7:51
